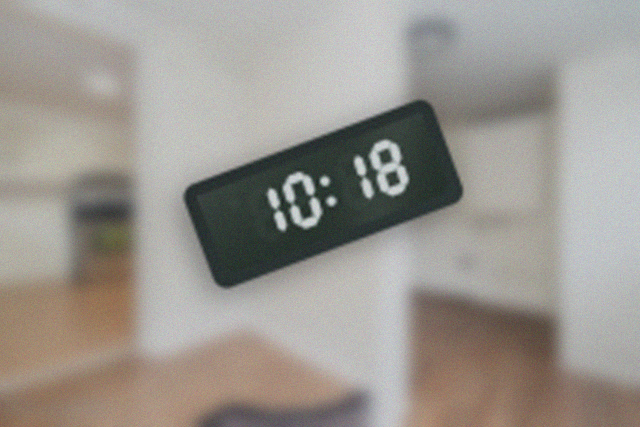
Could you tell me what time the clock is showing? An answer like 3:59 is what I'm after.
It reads 10:18
